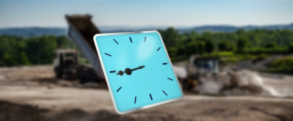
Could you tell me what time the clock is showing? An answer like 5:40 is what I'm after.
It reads 8:44
